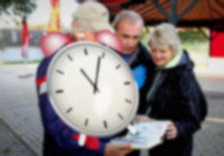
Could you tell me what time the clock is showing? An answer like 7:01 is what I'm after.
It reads 11:04
